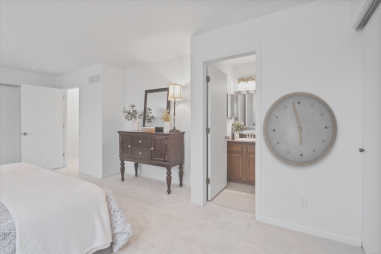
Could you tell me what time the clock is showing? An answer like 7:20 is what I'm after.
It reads 5:58
